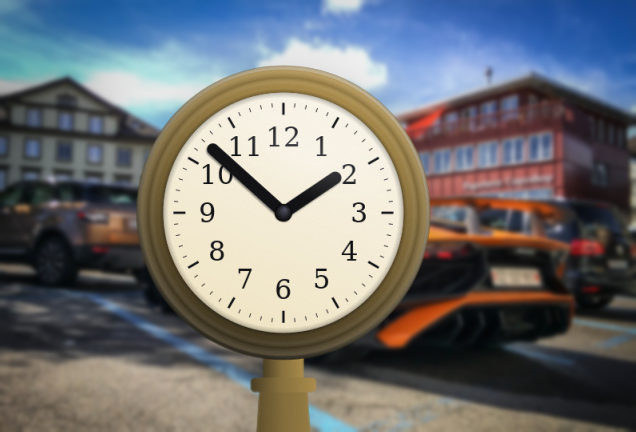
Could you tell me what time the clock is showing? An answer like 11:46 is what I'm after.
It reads 1:52
